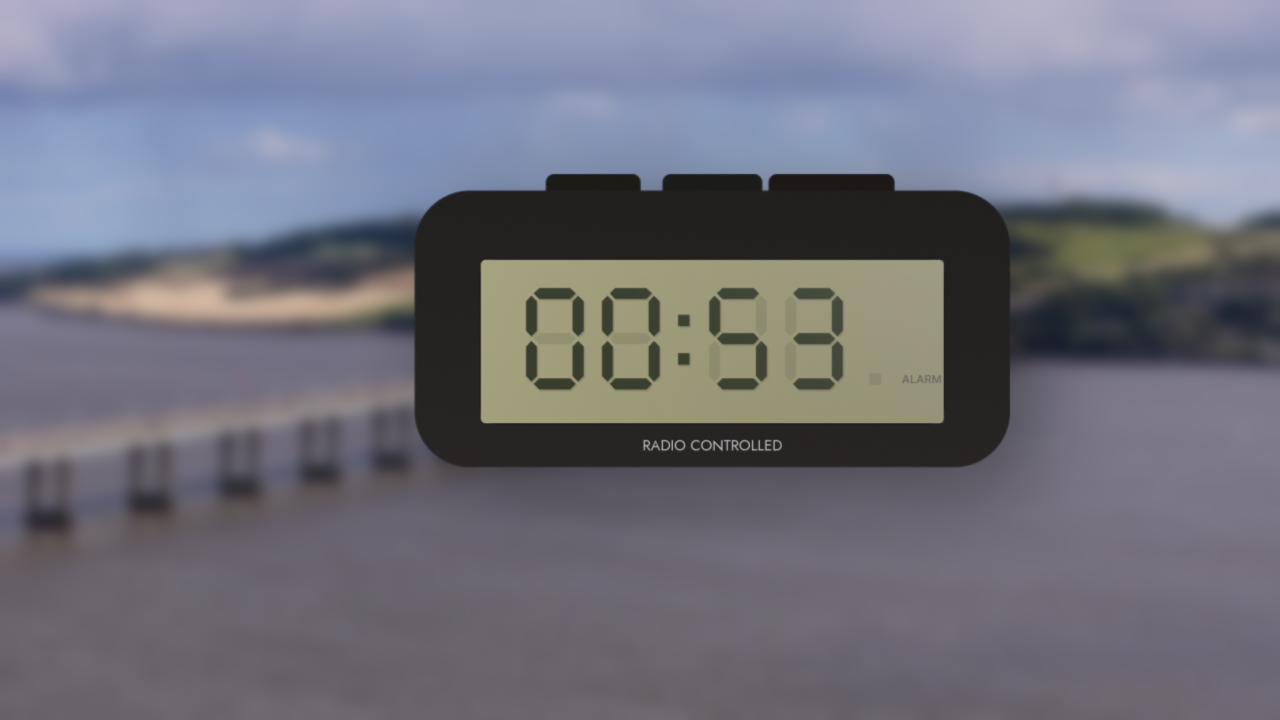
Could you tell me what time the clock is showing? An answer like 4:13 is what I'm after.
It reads 0:53
